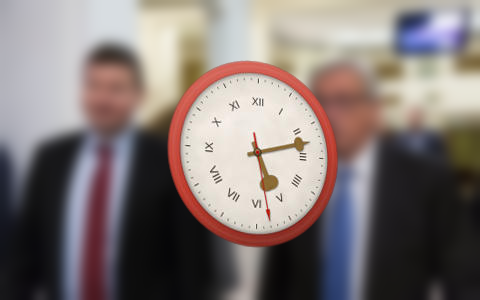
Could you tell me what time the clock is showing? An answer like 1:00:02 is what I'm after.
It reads 5:12:28
